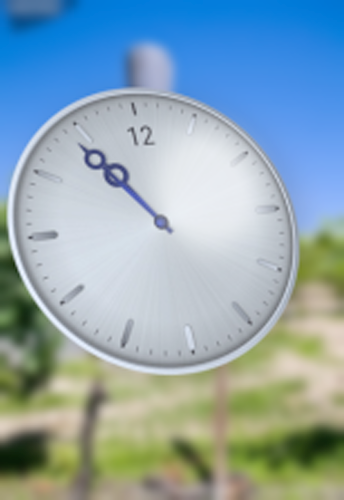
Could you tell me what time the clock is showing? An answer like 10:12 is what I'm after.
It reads 10:54
